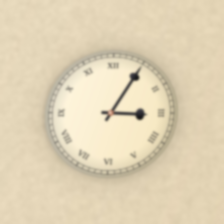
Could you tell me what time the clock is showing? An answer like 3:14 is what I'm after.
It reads 3:05
